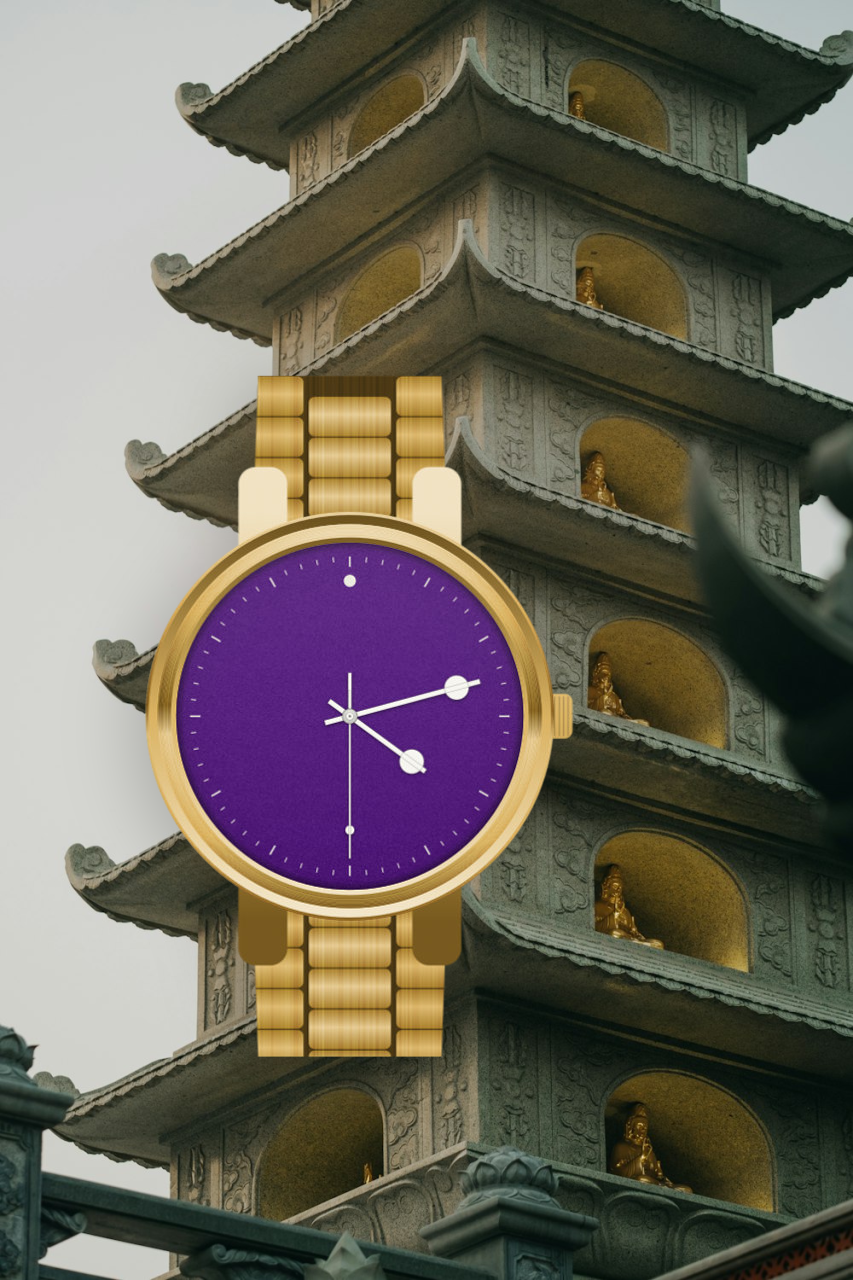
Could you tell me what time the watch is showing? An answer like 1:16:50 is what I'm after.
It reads 4:12:30
